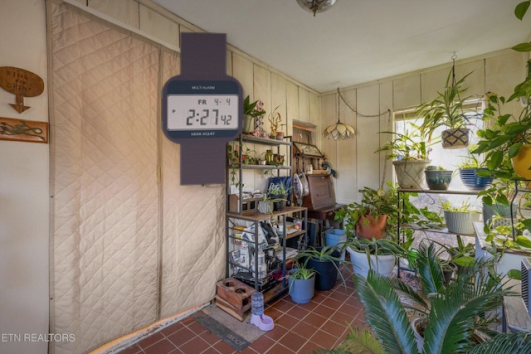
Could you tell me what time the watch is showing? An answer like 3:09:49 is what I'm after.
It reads 2:27:42
